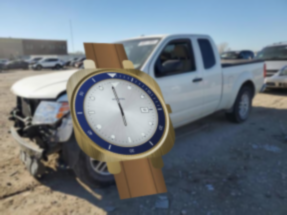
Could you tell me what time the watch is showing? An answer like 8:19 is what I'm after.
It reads 5:59
